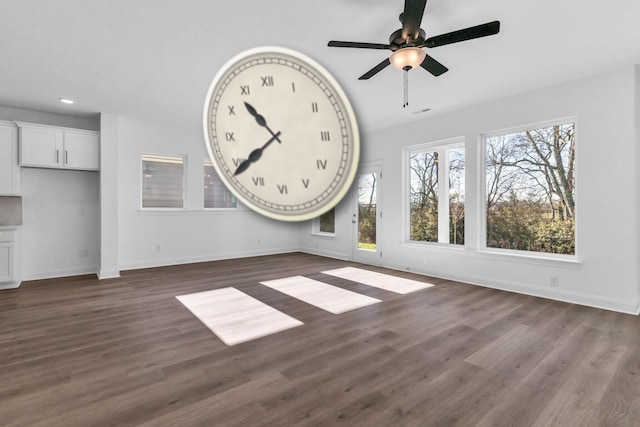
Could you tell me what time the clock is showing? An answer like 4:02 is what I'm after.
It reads 10:39
